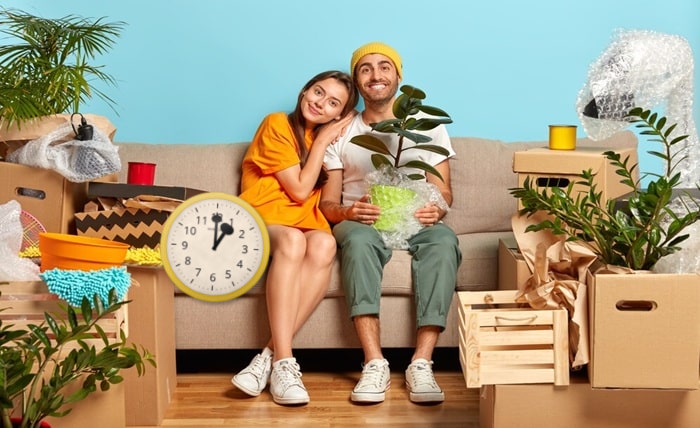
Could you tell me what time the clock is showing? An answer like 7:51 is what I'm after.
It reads 1:00
